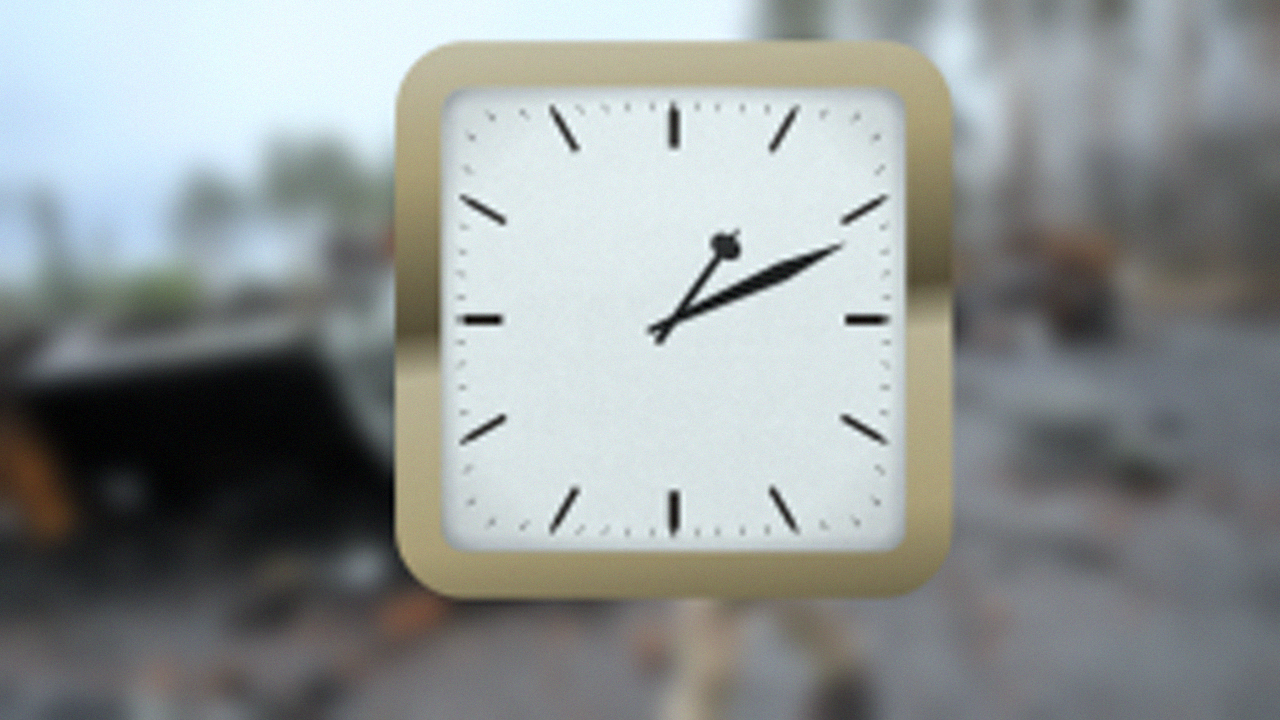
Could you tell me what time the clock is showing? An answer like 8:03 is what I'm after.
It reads 1:11
